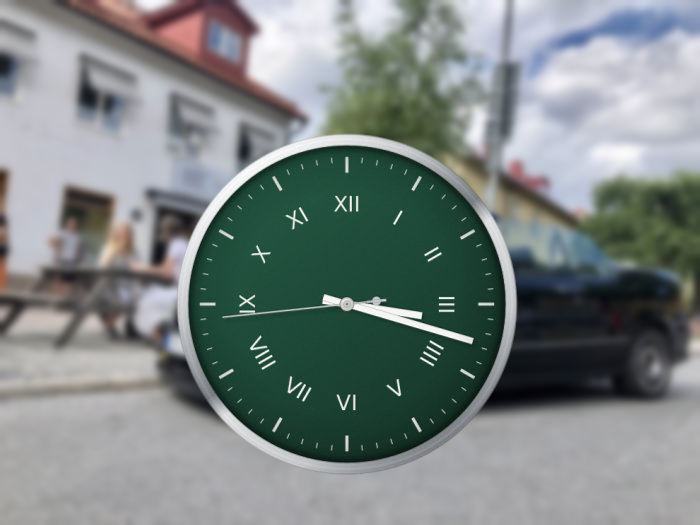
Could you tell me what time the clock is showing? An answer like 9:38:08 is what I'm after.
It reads 3:17:44
